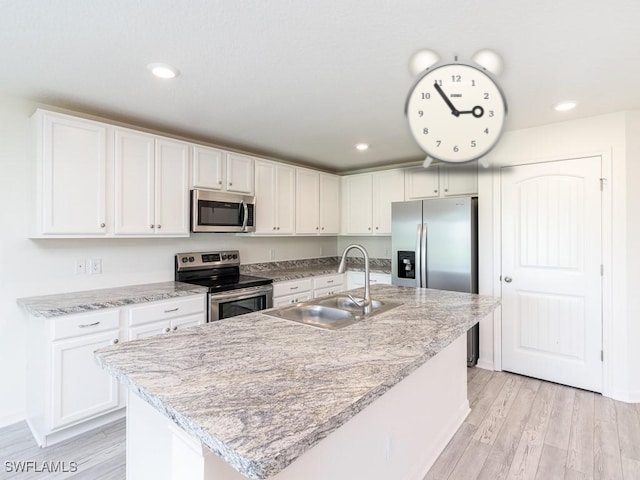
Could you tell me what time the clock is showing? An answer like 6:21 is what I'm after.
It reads 2:54
